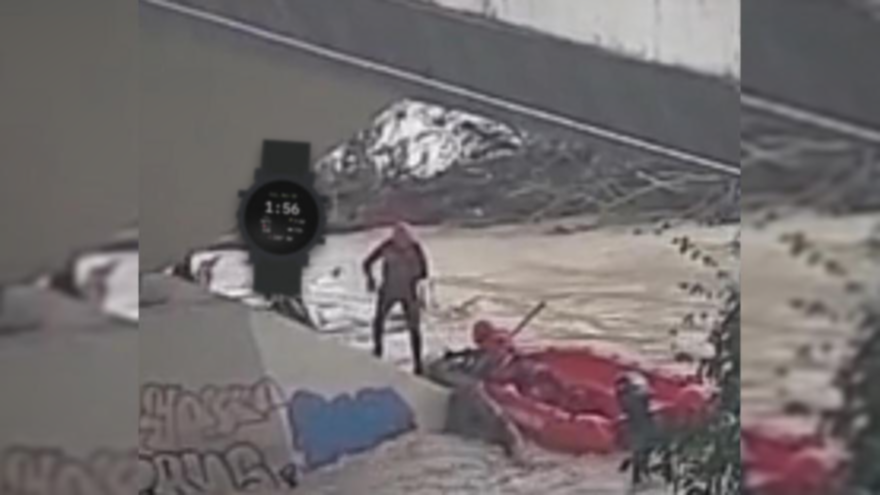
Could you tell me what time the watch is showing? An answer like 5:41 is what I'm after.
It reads 1:56
